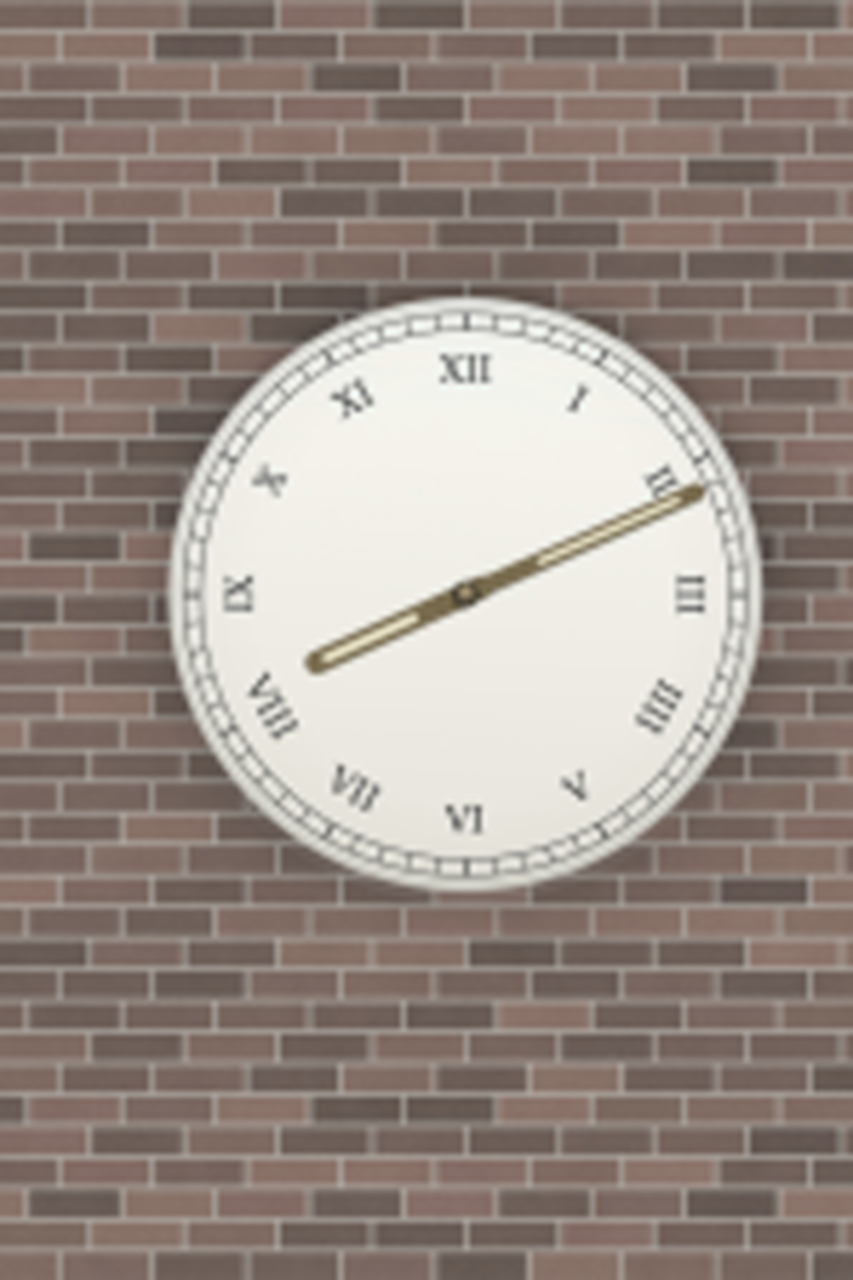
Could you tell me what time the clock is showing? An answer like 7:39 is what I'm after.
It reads 8:11
